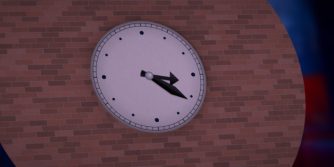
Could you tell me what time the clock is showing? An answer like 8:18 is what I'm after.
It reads 3:21
